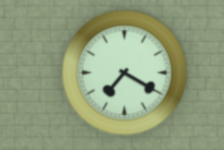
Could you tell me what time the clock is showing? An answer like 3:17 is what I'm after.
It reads 7:20
